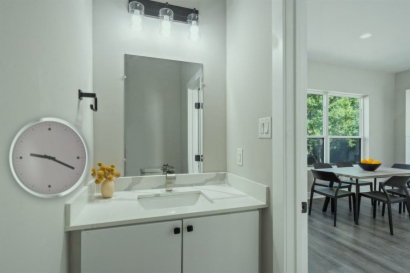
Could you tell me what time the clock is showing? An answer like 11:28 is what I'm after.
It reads 9:19
